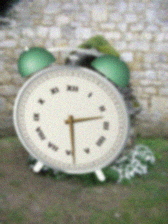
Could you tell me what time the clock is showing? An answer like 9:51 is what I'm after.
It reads 2:29
